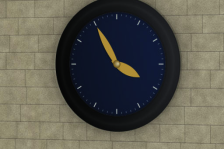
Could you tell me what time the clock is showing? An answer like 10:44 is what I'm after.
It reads 3:55
